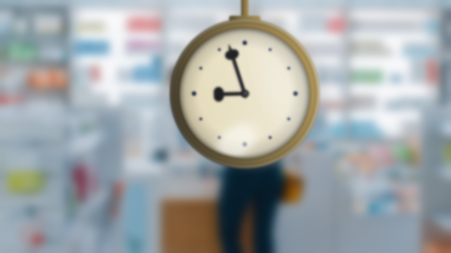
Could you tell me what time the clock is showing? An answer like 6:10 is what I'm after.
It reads 8:57
